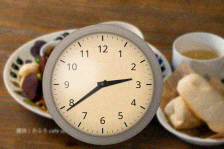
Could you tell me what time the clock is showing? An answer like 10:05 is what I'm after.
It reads 2:39
